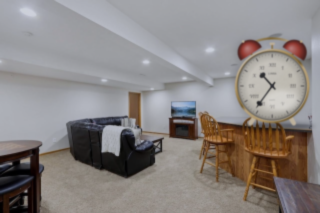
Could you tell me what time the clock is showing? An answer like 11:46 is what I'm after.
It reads 10:36
